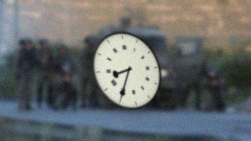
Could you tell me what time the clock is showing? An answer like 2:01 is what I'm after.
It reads 8:35
